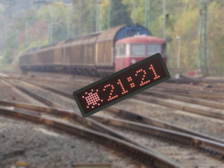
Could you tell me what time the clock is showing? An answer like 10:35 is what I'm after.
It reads 21:21
